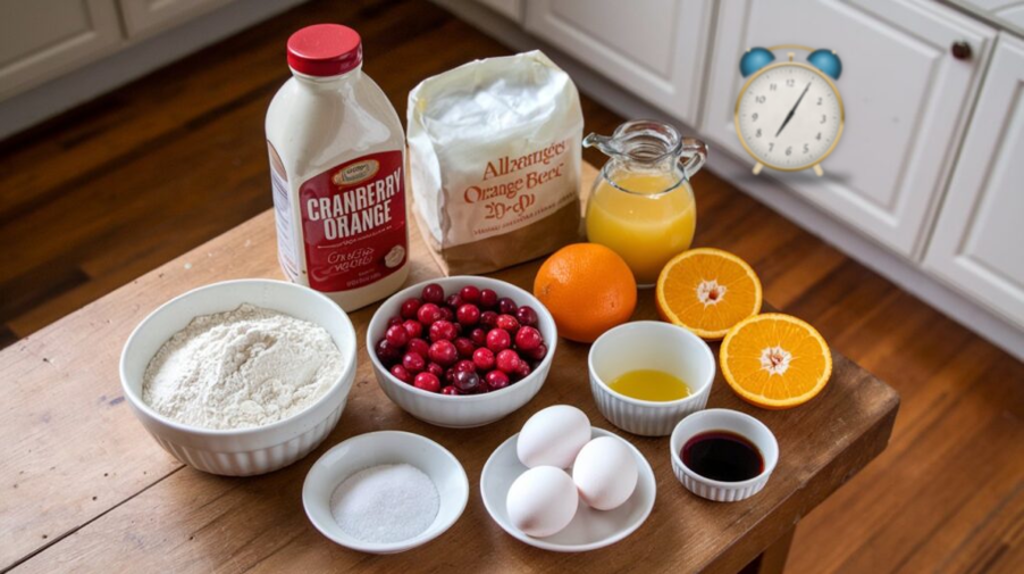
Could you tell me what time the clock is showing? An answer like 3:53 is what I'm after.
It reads 7:05
